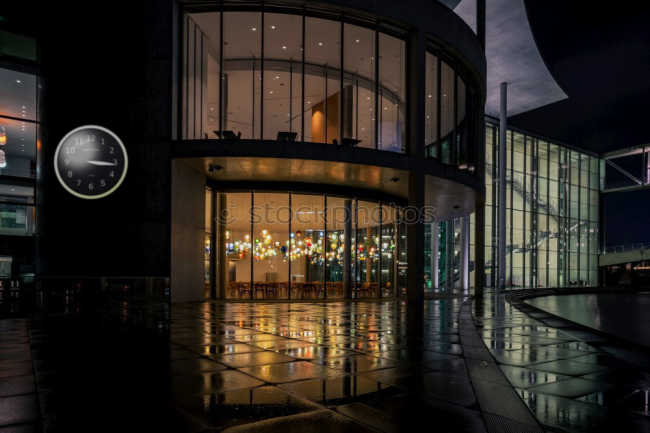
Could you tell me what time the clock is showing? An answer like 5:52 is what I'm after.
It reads 3:16
